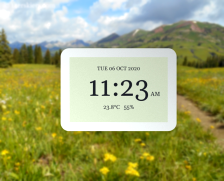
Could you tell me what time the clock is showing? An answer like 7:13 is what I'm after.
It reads 11:23
